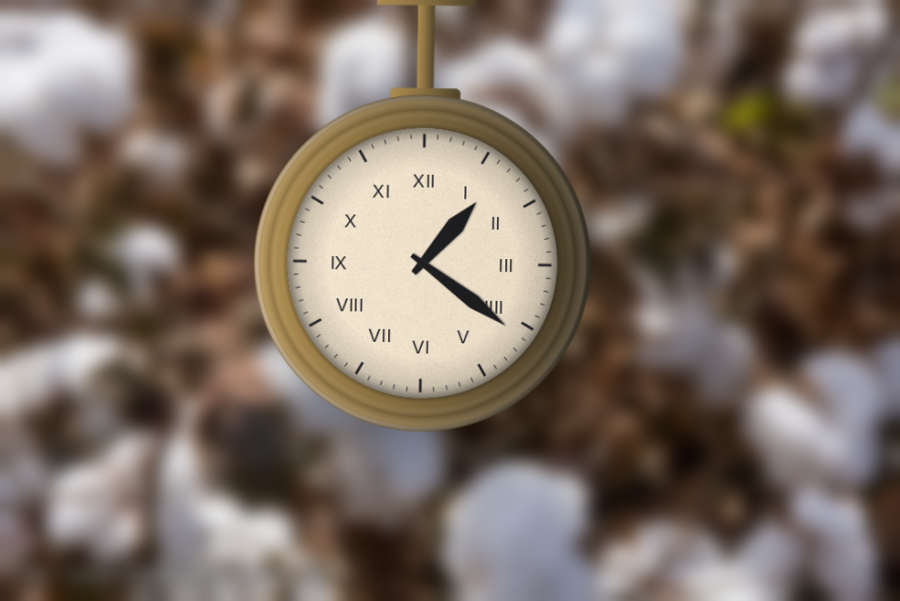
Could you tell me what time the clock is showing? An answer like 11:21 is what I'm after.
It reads 1:21
